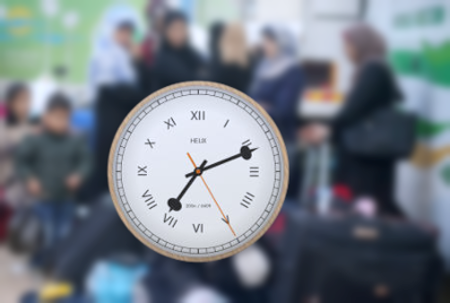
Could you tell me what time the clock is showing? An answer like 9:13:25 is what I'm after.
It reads 7:11:25
